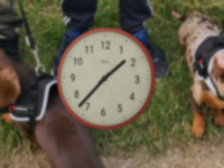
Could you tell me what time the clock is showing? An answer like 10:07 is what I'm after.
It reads 1:37
